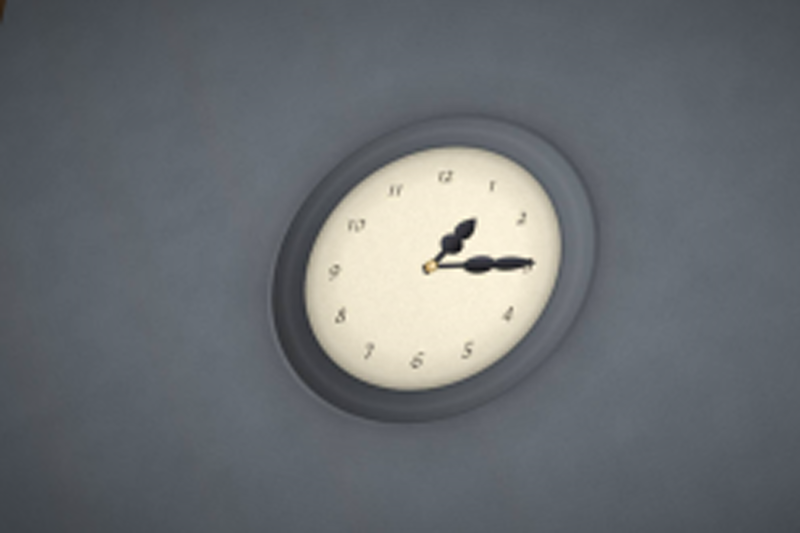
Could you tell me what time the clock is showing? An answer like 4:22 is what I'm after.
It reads 1:15
